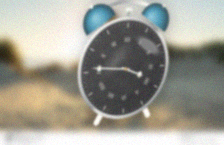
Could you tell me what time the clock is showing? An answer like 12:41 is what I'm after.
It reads 3:46
